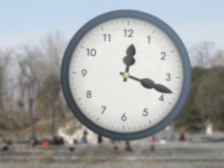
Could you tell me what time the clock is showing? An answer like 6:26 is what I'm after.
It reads 12:18
